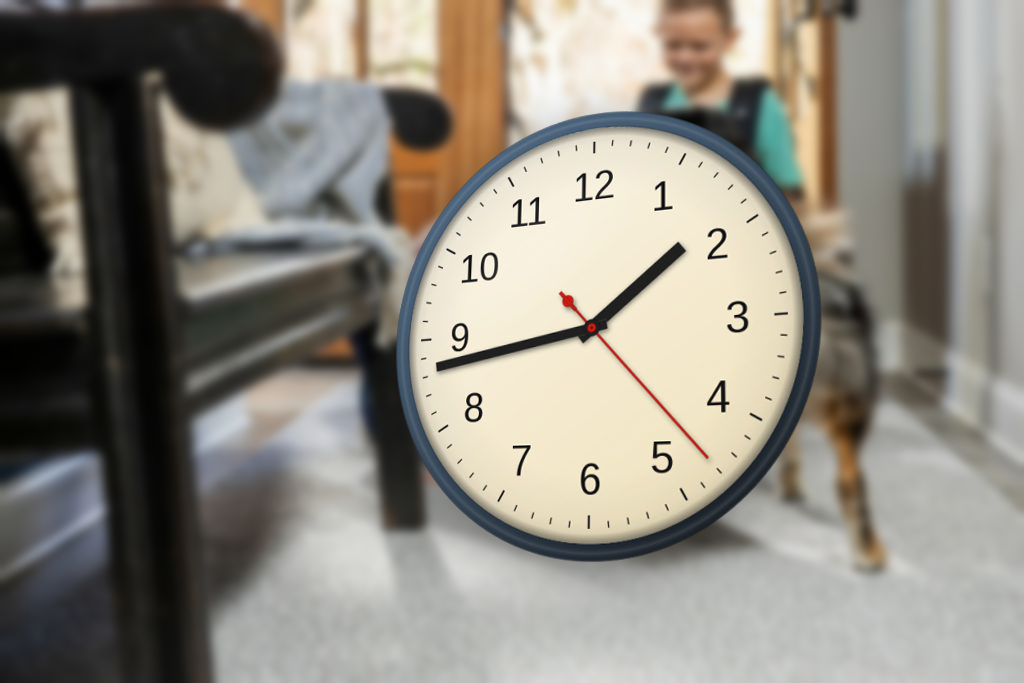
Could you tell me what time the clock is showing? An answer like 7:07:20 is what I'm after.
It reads 1:43:23
